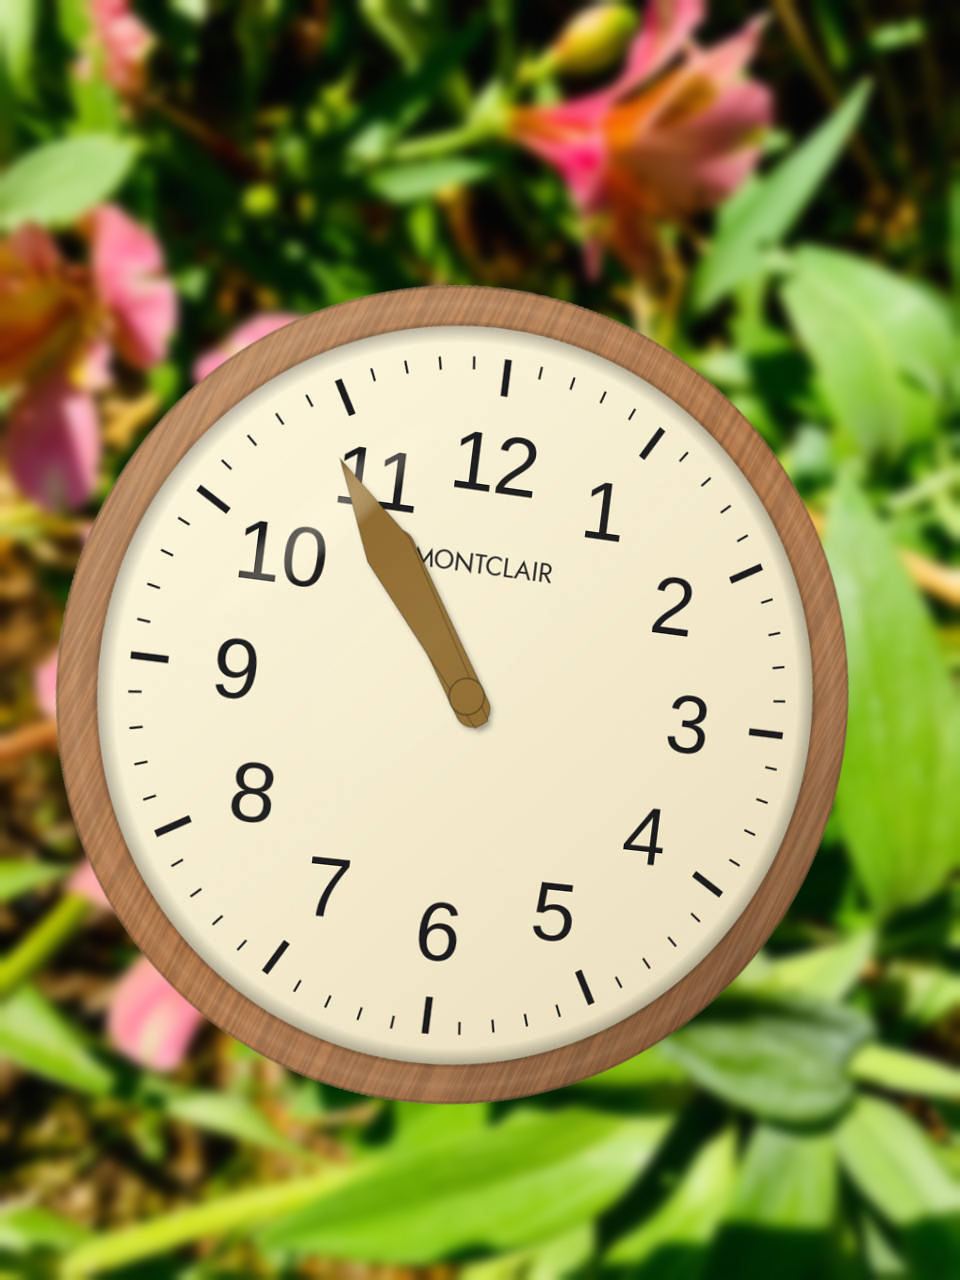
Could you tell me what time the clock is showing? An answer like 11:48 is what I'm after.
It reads 10:54
